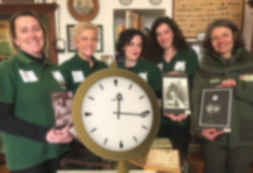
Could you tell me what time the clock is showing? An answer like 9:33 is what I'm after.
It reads 12:16
